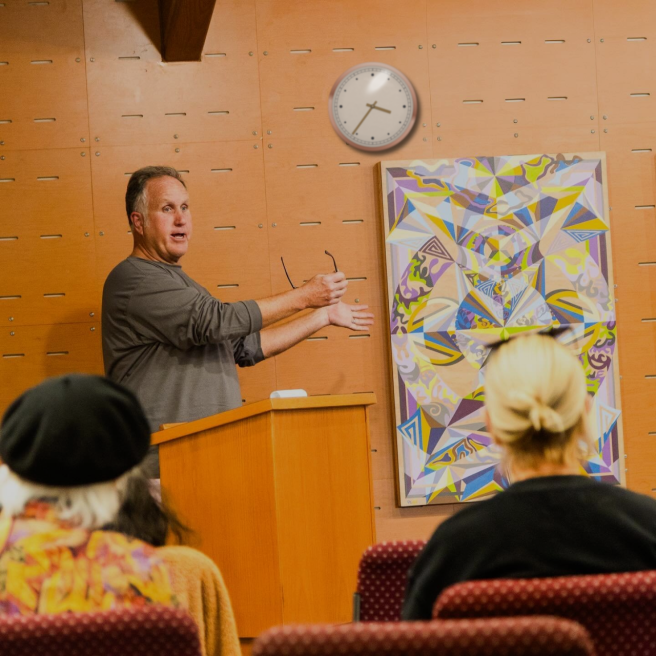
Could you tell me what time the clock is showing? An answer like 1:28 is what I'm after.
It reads 3:36
